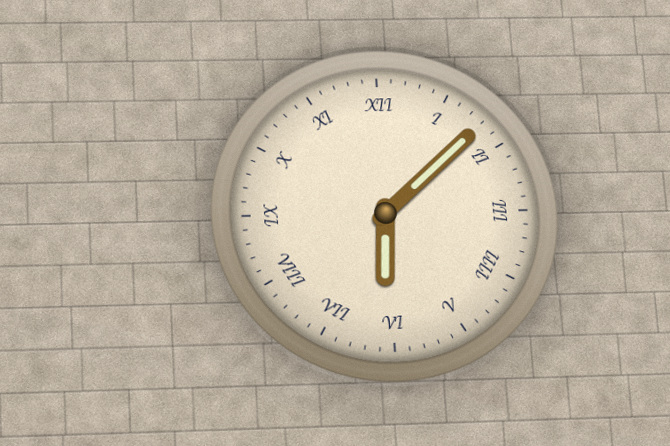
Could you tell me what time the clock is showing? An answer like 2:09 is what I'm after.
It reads 6:08
